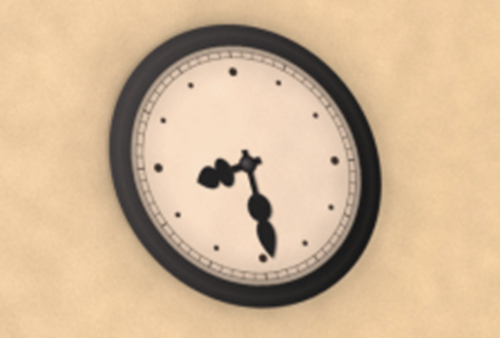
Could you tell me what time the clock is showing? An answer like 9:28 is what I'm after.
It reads 8:29
